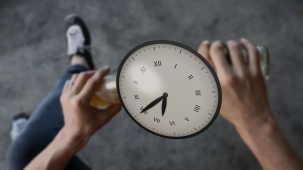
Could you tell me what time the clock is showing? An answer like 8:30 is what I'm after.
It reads 6:40
